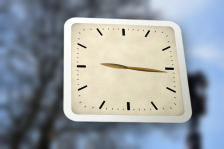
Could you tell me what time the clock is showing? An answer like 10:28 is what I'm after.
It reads 9:16
